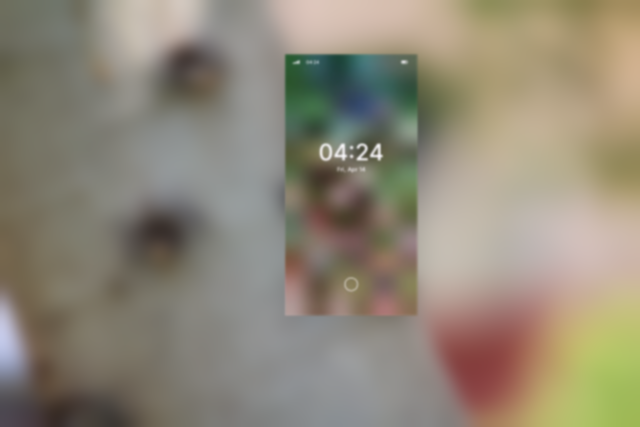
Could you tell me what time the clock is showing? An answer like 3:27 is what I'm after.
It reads 4:24
